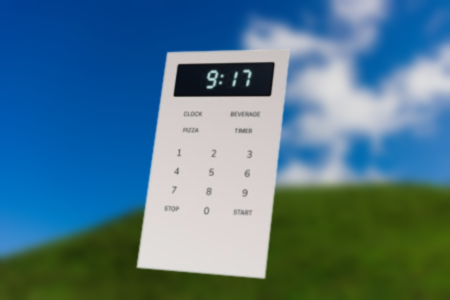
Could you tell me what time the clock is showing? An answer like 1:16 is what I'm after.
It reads 9:17
